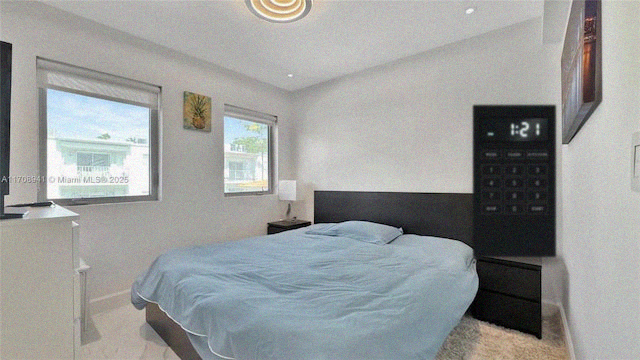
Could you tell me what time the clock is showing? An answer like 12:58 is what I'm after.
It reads 1:21
